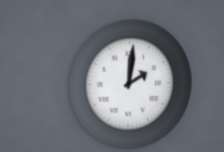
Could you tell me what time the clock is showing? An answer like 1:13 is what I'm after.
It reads 2:01
